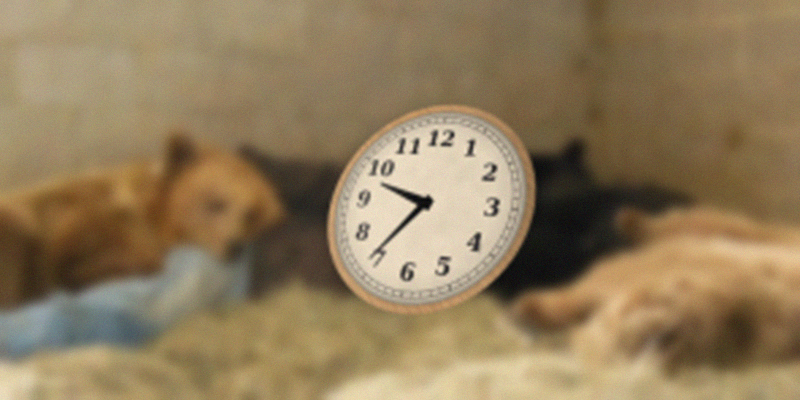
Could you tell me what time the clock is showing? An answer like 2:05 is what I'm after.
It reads 9:36
